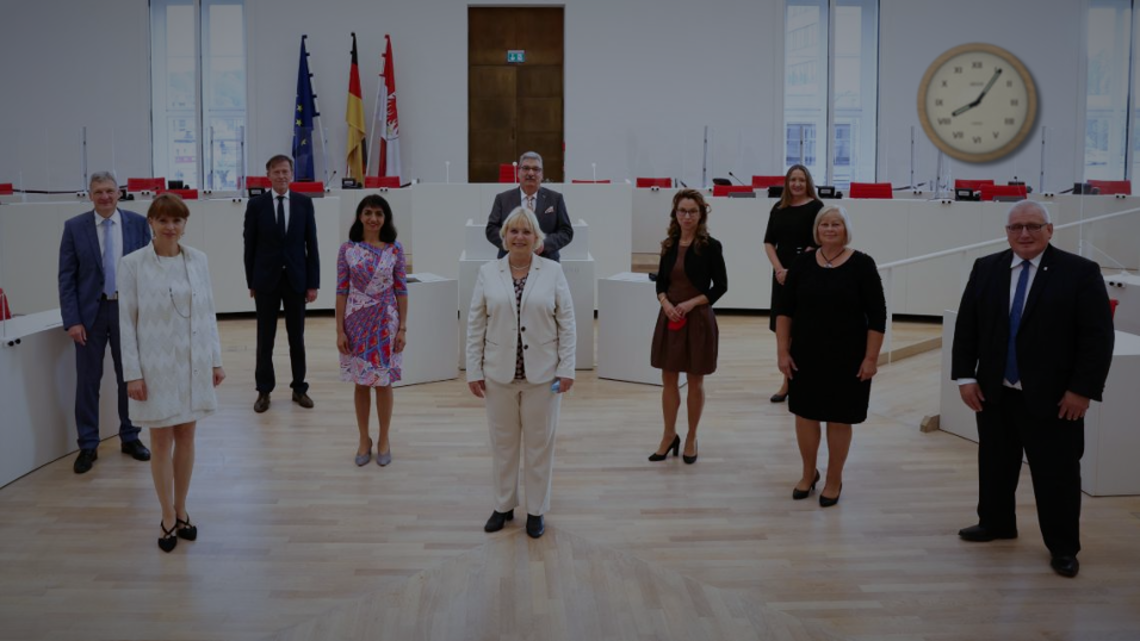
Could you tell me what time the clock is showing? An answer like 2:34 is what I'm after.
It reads 8:06
